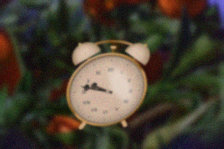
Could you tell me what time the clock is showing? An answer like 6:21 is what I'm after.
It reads 9:47
